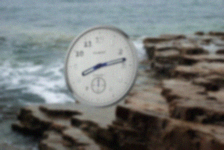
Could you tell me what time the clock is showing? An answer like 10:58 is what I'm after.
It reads 8:13
